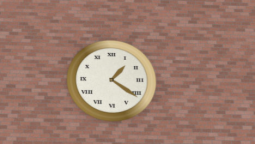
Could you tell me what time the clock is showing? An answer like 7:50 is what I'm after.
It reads 1:21
